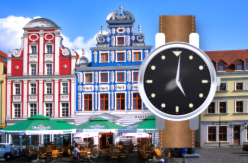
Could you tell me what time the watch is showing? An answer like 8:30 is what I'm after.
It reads 5:01
